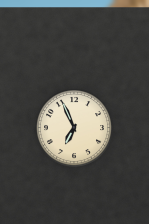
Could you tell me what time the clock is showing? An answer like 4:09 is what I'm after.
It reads 6:56
